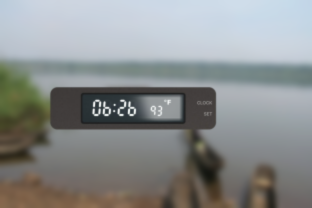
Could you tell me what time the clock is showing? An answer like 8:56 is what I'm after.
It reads 6:26
